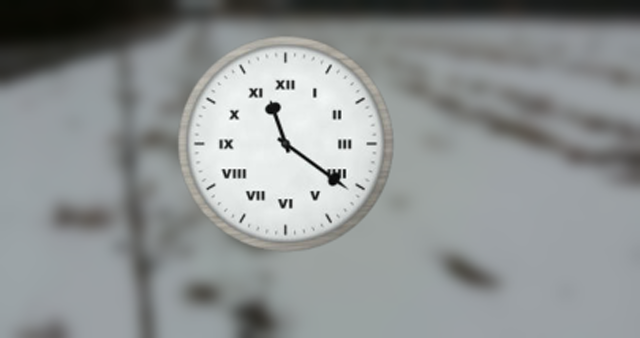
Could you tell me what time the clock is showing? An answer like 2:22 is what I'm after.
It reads 11:21
